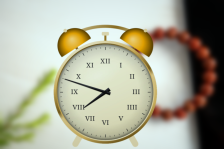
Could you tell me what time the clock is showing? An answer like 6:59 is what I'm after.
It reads 7:48
